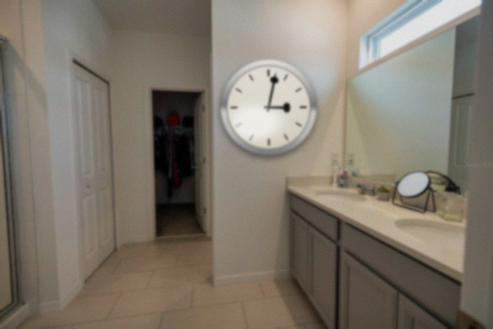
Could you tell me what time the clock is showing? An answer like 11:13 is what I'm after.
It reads 3:02
